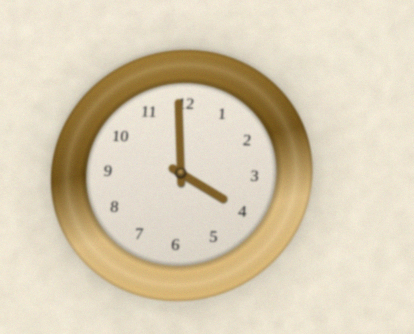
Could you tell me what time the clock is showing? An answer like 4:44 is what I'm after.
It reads 3:59
